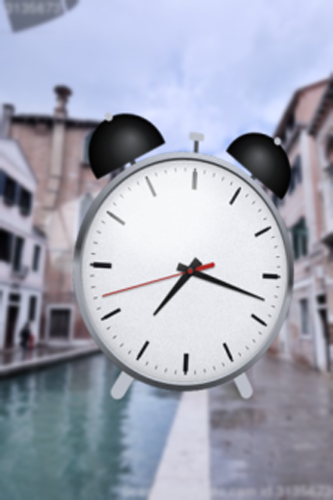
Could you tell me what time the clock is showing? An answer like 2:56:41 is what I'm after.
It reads 7:17:42
